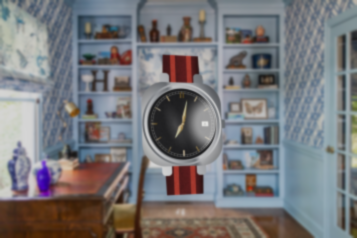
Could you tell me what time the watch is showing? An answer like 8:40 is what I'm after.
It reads 7:02
